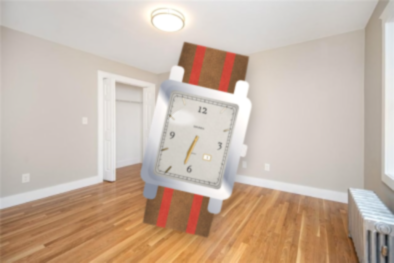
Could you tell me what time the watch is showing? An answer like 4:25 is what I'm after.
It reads 6:32
